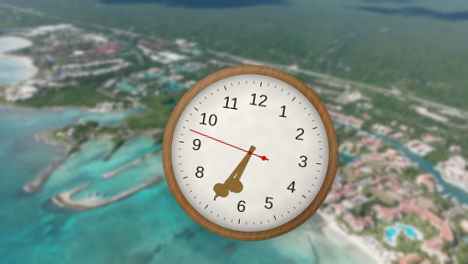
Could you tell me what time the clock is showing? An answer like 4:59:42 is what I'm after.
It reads 6:34:47
